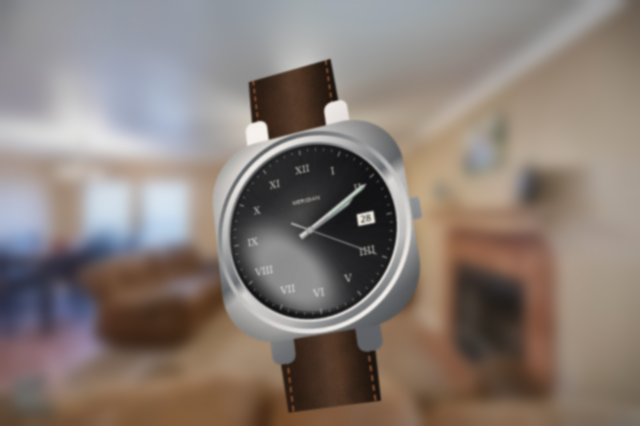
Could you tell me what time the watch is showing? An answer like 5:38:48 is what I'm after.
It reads 2:10:20
